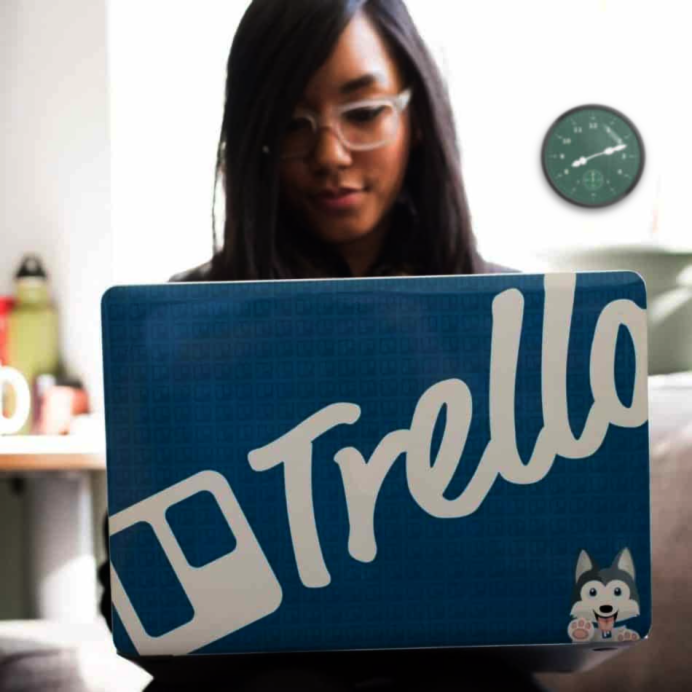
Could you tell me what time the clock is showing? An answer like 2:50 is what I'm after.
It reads 8:12
